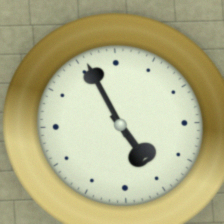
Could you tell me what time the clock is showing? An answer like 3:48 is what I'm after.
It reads 4:56
